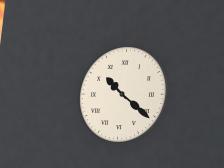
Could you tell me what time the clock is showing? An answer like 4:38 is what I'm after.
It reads 10:21
